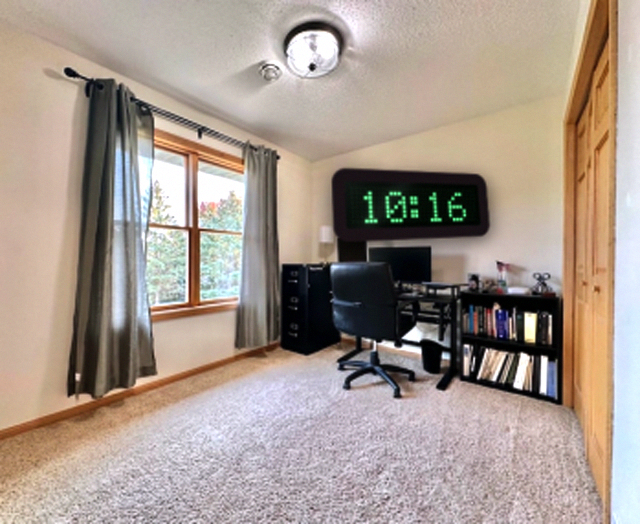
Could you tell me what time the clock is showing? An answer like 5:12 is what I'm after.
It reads 10:16
